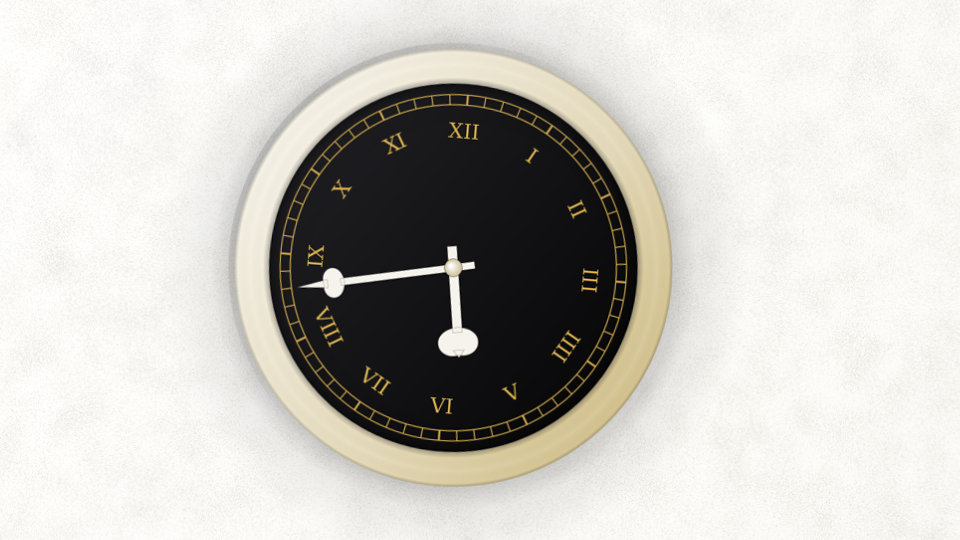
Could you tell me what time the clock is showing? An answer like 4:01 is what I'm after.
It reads 5:43
